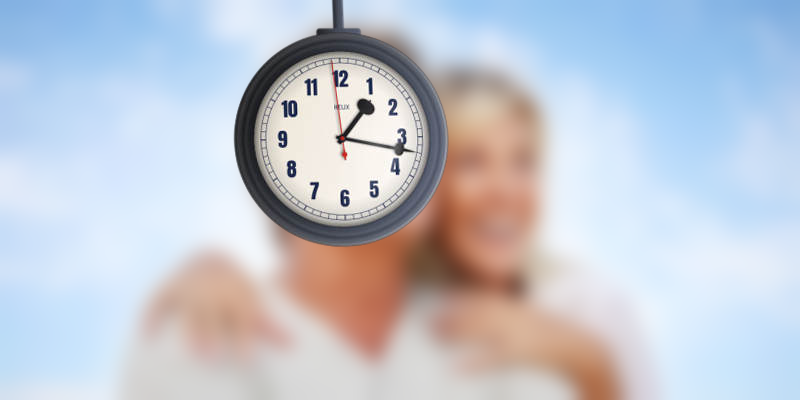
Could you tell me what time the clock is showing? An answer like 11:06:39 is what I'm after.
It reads 1:16:59
